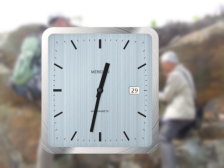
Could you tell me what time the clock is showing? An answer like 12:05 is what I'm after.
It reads 12:32
